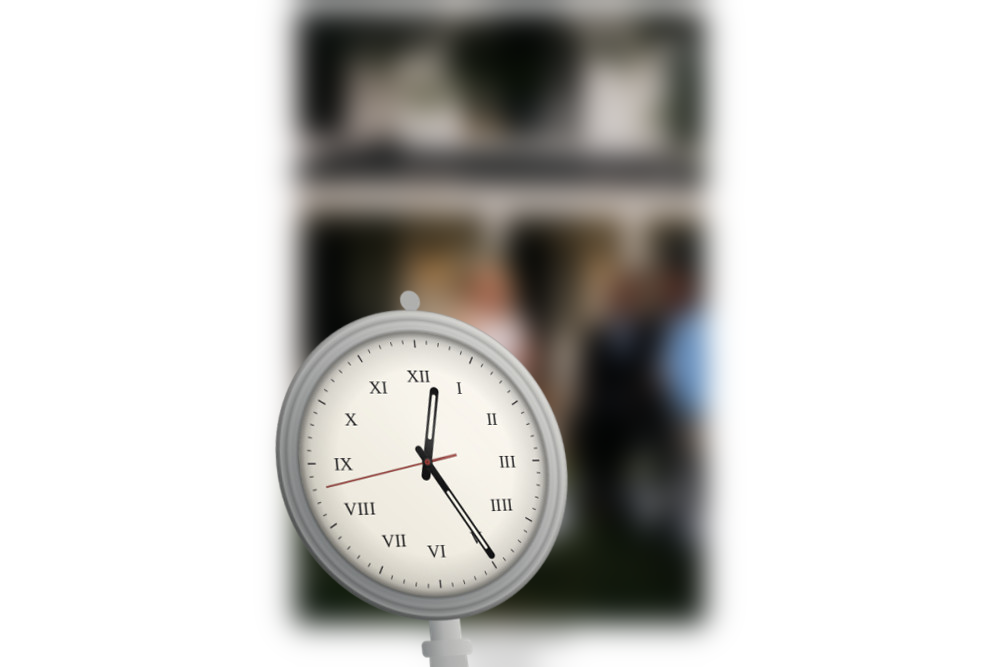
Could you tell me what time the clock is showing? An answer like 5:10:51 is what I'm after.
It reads 12:24:43
